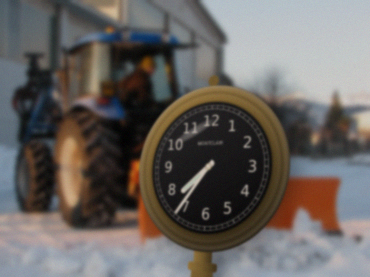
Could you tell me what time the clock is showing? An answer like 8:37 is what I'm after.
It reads 7:36
